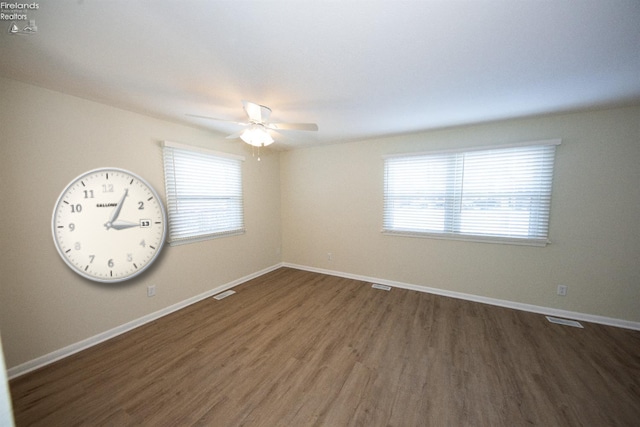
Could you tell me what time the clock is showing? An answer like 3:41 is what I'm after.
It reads 3:05
